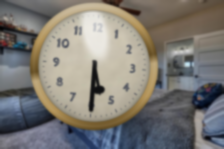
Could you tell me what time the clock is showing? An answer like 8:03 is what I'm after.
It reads 5:30
